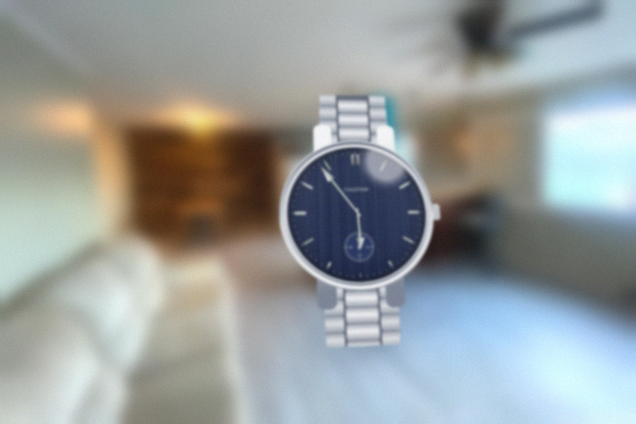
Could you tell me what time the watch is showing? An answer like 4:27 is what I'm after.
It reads 5:54
